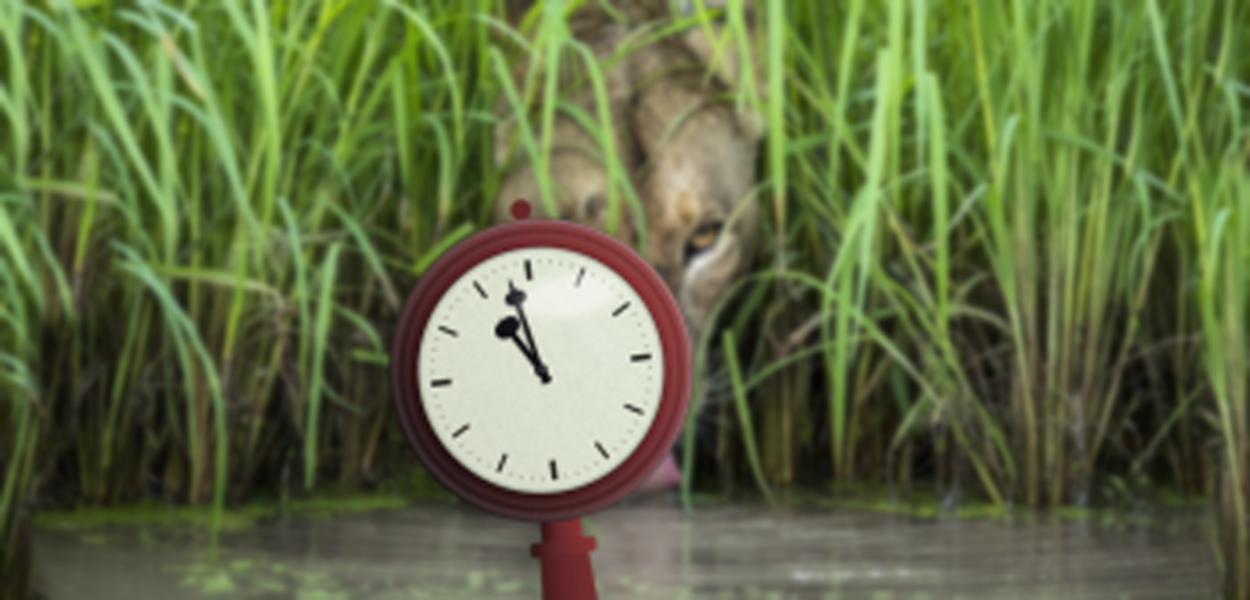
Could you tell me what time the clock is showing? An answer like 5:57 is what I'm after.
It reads 10:58
